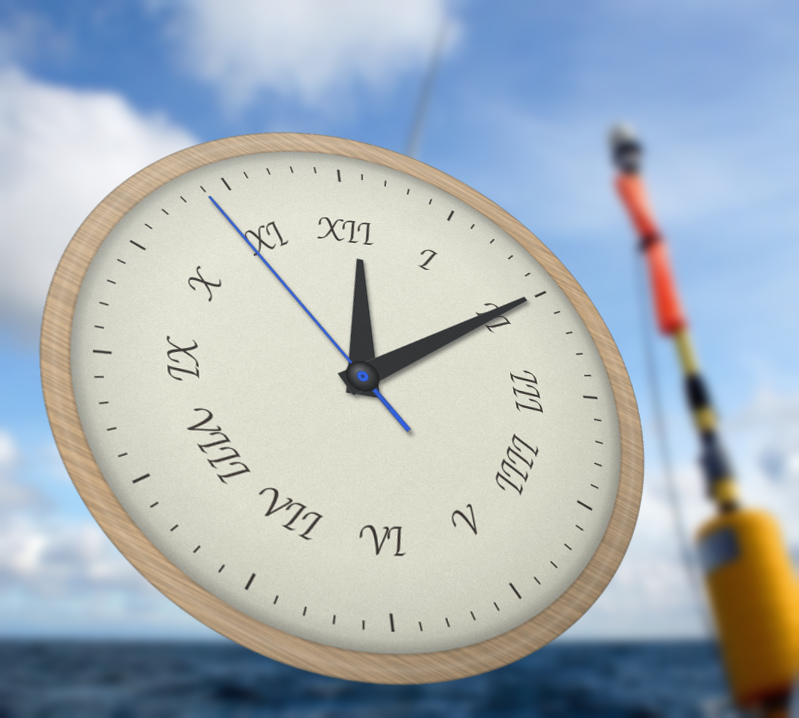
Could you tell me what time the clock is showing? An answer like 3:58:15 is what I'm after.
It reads 12:09:54
